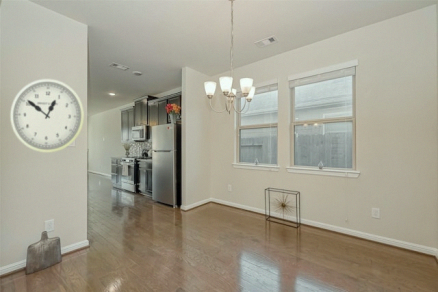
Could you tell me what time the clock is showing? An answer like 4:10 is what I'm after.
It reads 12:51
